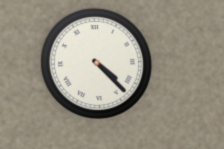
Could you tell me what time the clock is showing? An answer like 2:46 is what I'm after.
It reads 4:23
